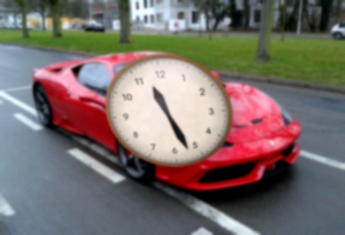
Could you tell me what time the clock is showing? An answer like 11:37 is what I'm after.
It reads 11:27
